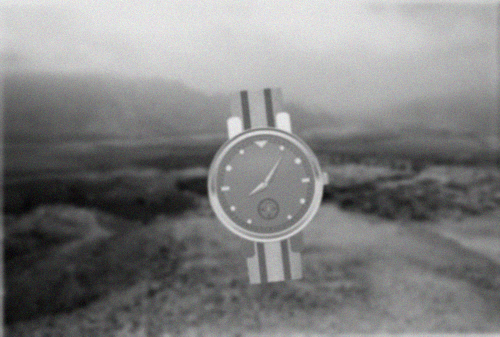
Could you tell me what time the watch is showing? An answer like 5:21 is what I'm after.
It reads 8:06
